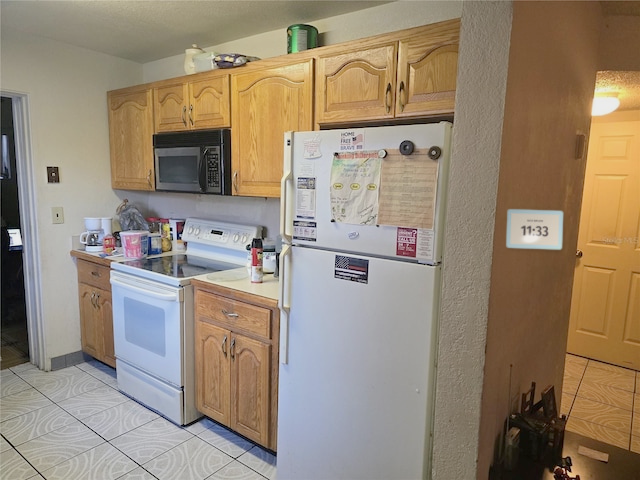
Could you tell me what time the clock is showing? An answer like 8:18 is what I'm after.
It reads 11:33
